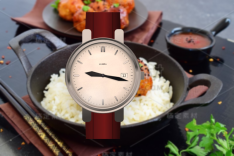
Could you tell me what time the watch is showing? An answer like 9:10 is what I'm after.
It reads 9:17
